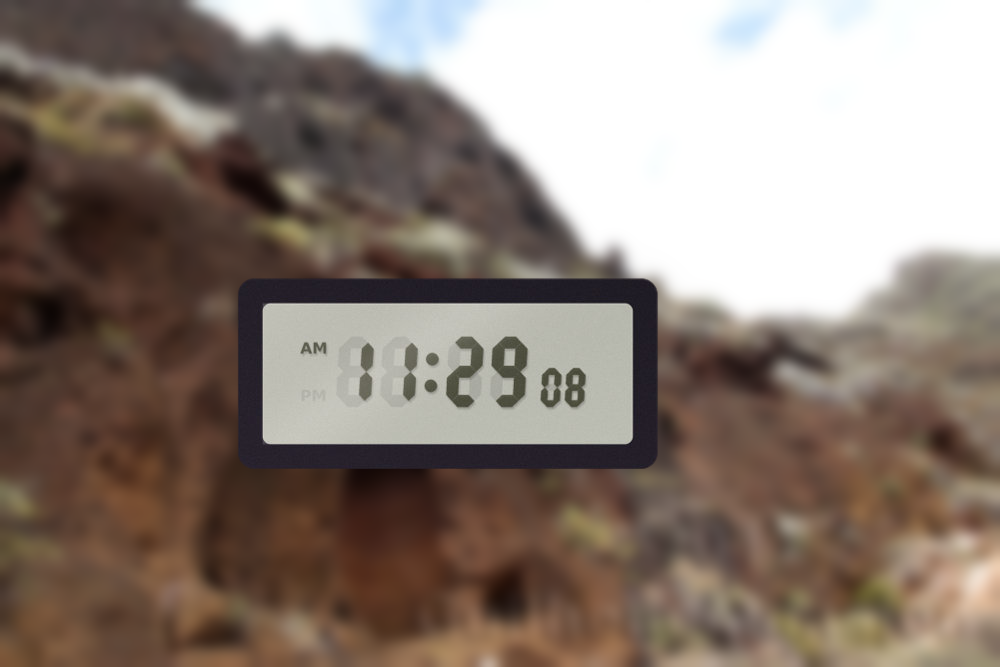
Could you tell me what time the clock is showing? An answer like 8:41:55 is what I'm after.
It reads 11:29:08
